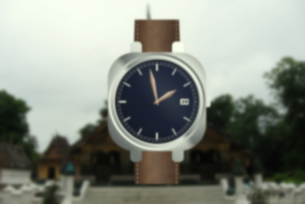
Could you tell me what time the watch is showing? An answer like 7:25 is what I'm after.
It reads 1:58
